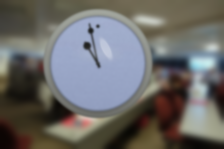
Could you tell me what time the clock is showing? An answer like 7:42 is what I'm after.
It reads 10:58
